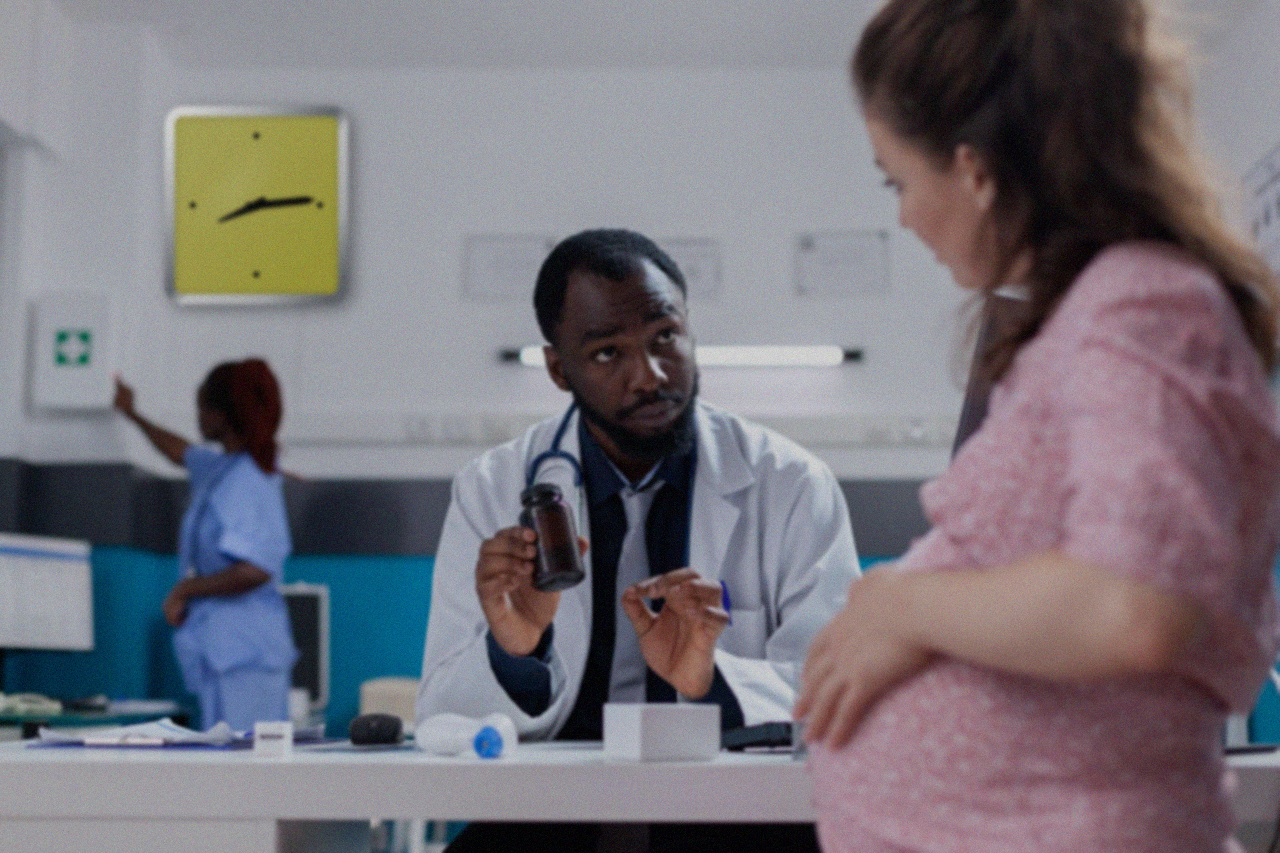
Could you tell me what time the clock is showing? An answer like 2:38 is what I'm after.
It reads 8:14
